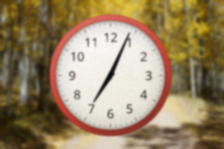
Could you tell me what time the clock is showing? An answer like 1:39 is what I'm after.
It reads 7:04
